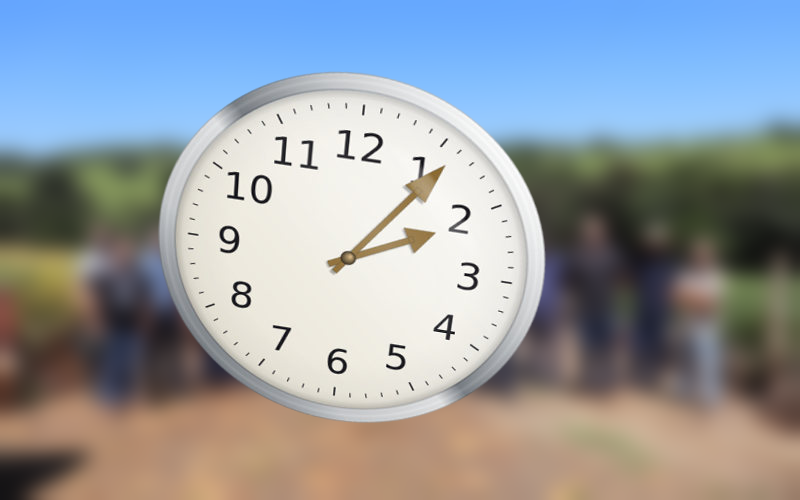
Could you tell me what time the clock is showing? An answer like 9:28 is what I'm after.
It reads 2:06
